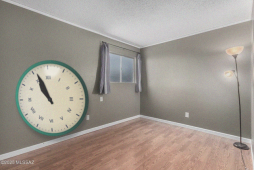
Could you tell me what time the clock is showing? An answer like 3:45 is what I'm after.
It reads 10:56
